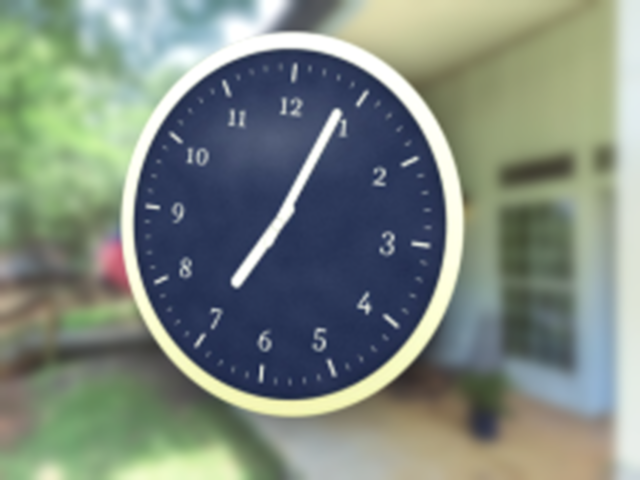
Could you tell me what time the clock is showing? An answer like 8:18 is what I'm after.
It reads 7:04
